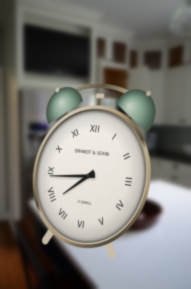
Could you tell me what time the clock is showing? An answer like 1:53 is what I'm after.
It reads 7:44
